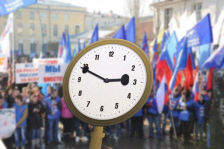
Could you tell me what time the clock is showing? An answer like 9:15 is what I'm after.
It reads 2:49
